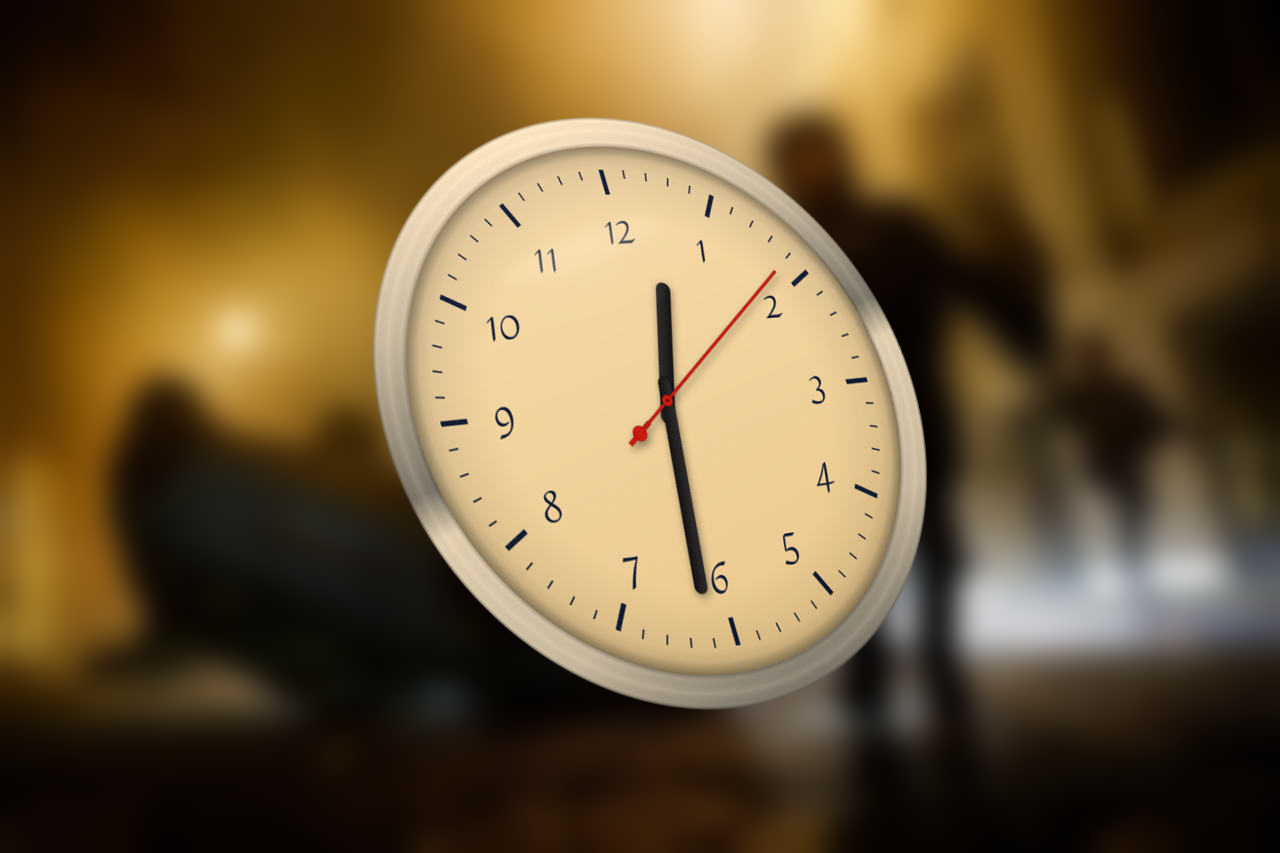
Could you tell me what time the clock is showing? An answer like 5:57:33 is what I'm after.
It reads 12:31:09
